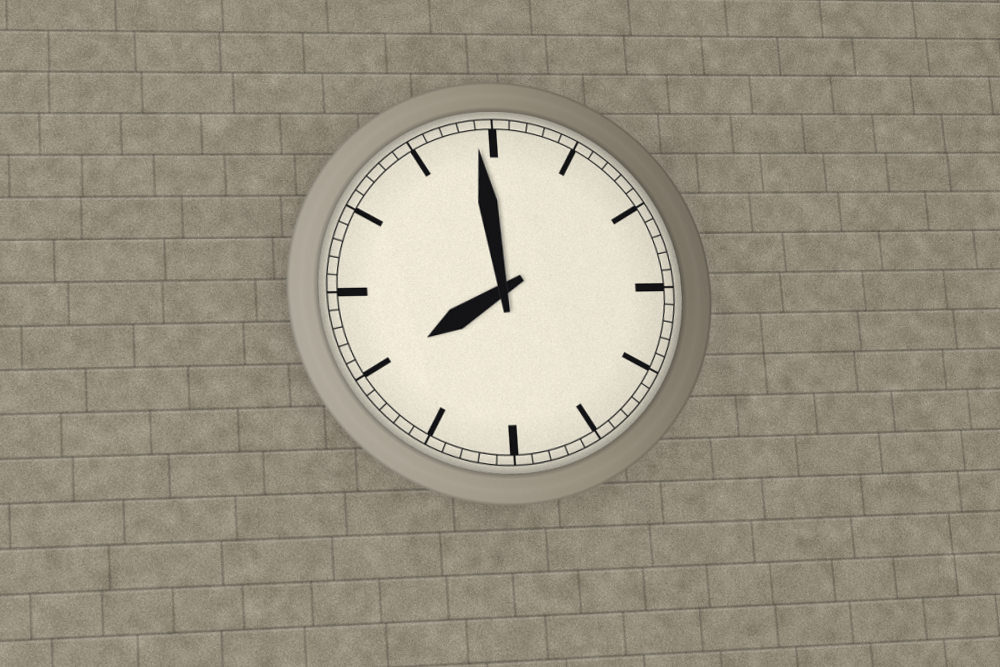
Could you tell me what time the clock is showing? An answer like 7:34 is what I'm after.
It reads 7:59
